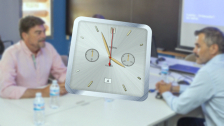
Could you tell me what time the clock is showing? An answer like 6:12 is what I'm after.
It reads 3:56
